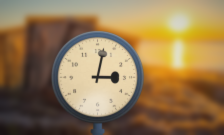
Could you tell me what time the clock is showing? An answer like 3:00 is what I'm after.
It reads 3:02
